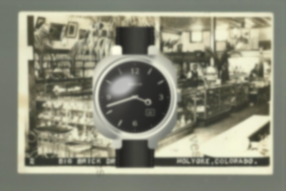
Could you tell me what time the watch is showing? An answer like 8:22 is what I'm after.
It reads 3:42
